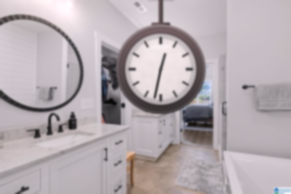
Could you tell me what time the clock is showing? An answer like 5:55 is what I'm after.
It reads 12:32
